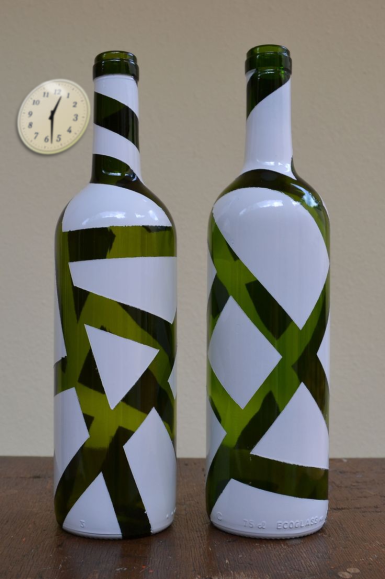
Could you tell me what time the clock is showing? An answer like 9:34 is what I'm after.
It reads 12:28
